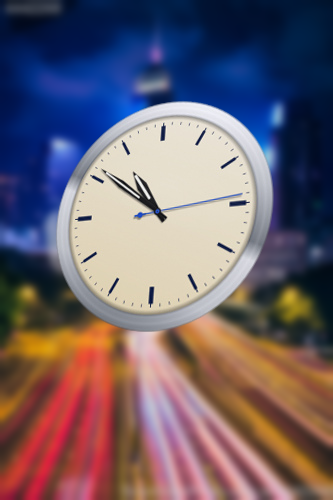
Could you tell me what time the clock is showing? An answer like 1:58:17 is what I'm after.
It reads 10:51:14
